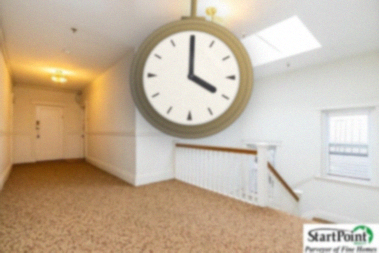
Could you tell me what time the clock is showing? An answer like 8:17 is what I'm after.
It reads 4:00
